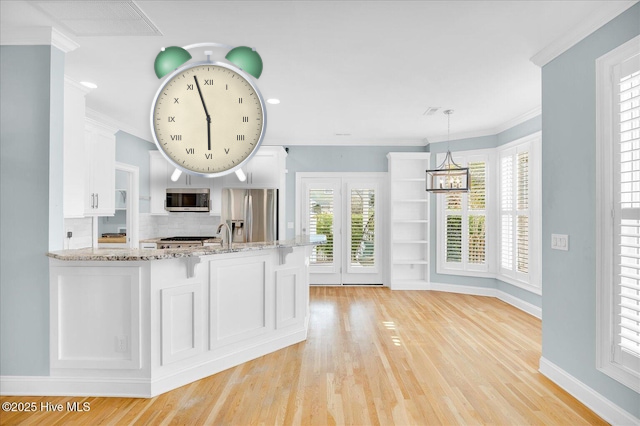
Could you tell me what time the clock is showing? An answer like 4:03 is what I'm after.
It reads 5:57
